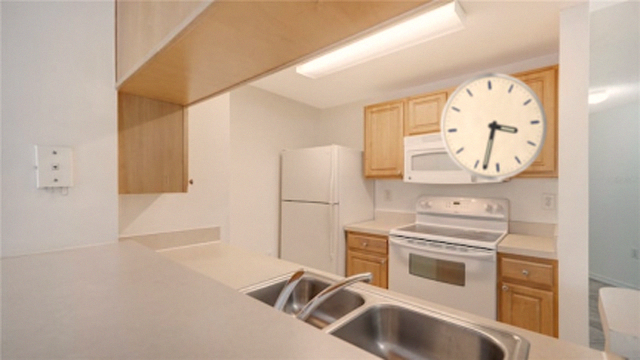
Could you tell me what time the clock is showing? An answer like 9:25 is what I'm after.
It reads 3:33
